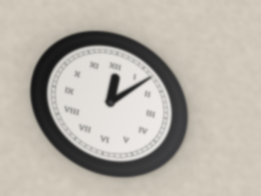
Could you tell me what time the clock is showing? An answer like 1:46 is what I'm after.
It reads 12:07
